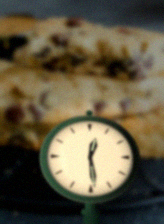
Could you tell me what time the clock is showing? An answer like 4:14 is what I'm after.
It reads 12:29
